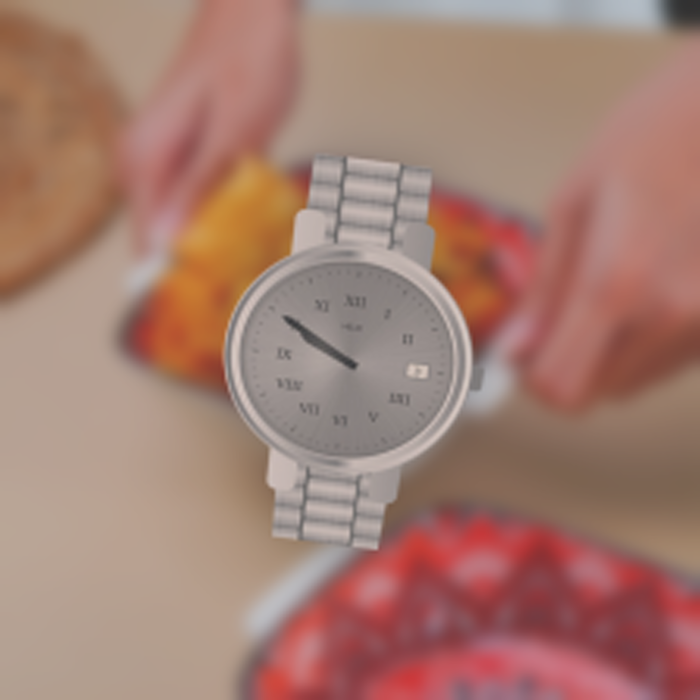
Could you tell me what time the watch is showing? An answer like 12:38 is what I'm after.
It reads 9:50
